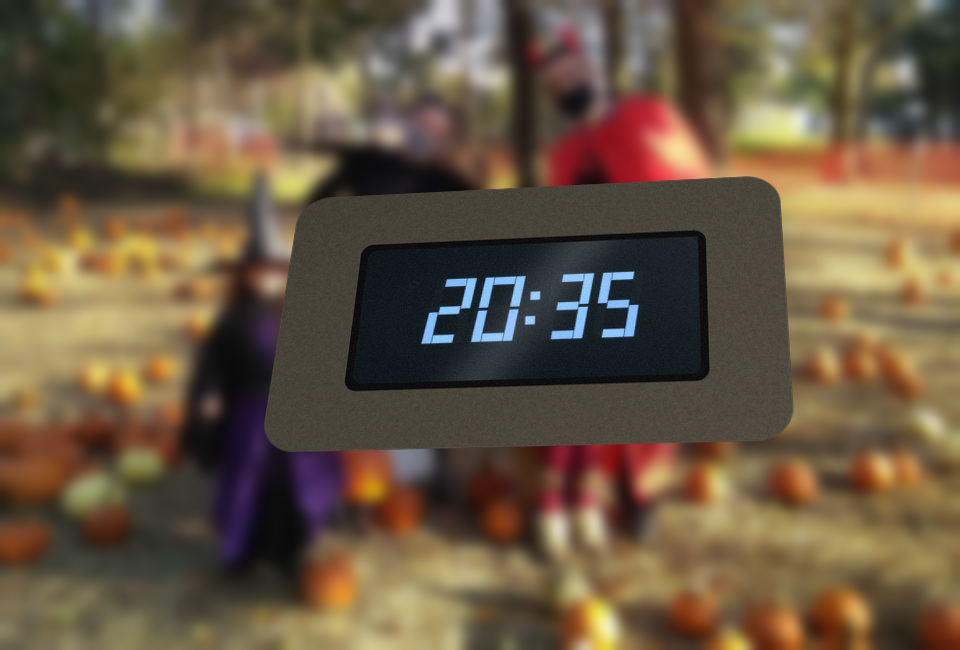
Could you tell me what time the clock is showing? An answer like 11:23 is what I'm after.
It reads 20:35
